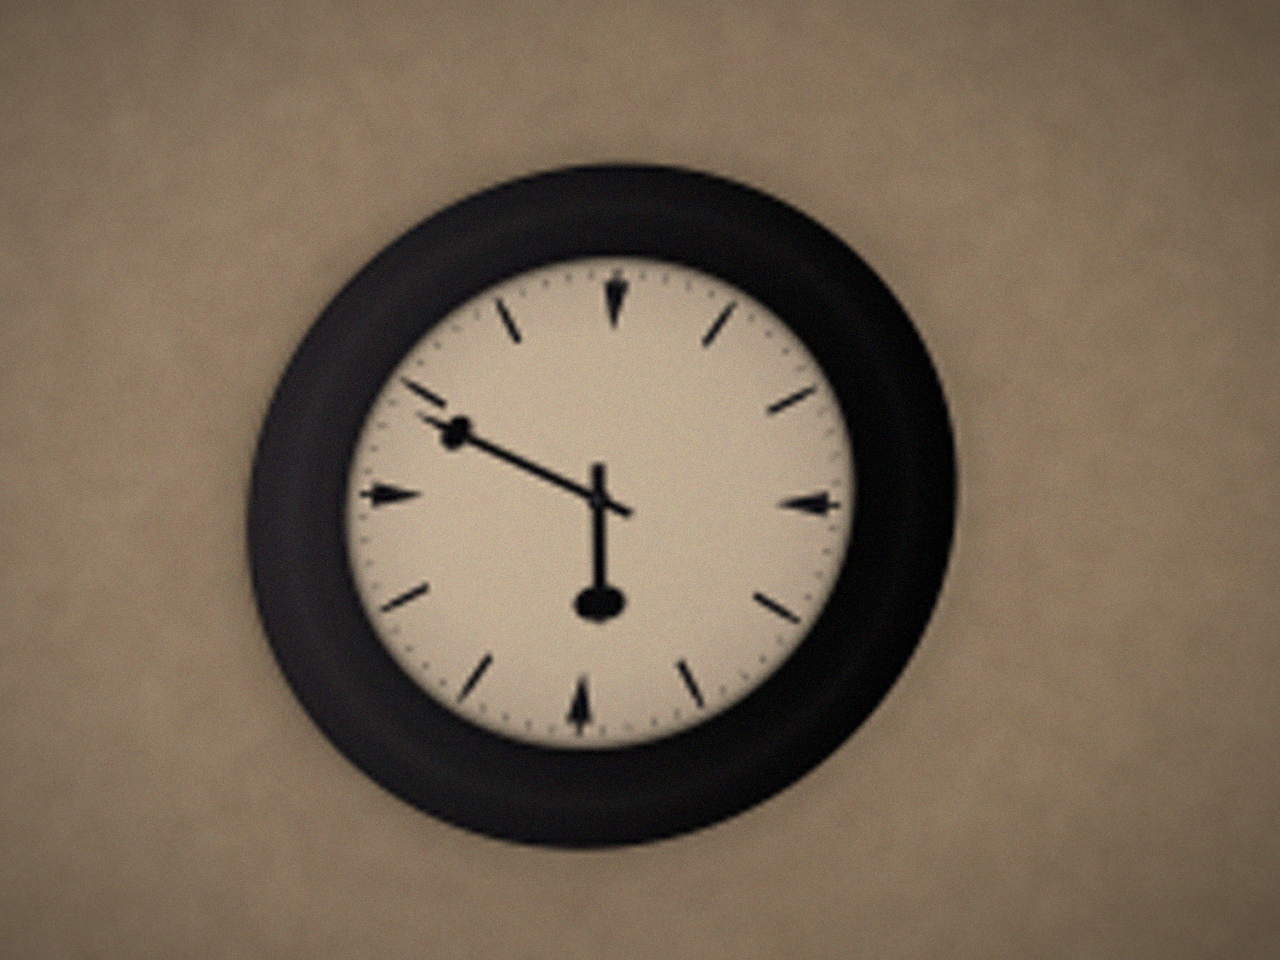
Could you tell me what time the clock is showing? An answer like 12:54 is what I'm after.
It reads 5:49
